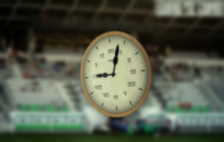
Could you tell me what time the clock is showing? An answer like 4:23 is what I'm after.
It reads 9:03
